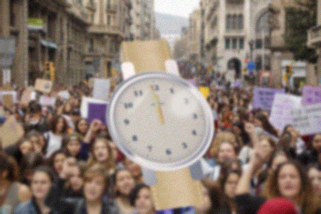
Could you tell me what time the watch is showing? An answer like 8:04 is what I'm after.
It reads 11:59
